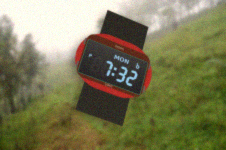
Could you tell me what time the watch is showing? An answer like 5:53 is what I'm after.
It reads 7:32
